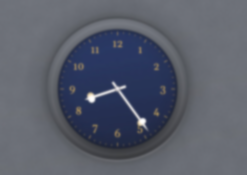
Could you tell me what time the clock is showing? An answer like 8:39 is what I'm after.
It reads 8:24
